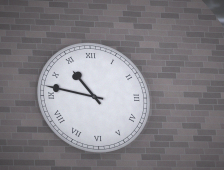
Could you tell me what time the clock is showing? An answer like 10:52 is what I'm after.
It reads 10:47
